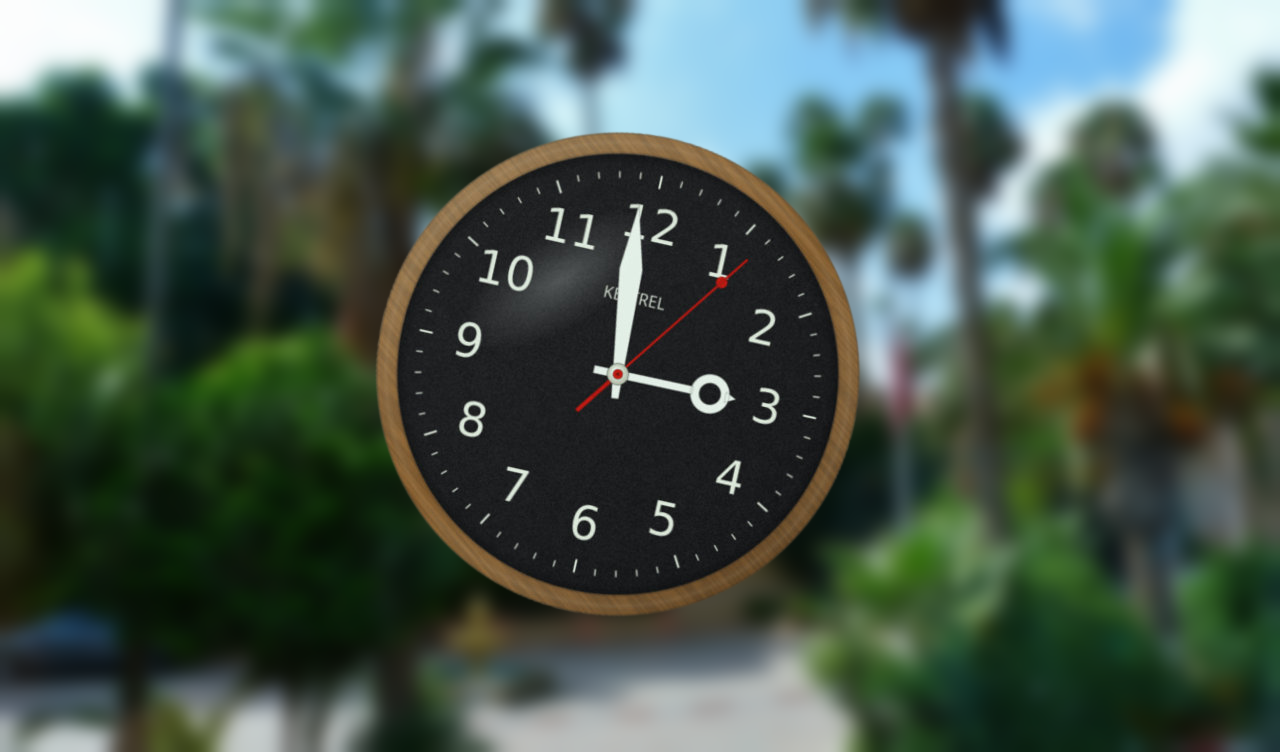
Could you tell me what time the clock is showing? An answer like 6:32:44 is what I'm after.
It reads 2:59:06
